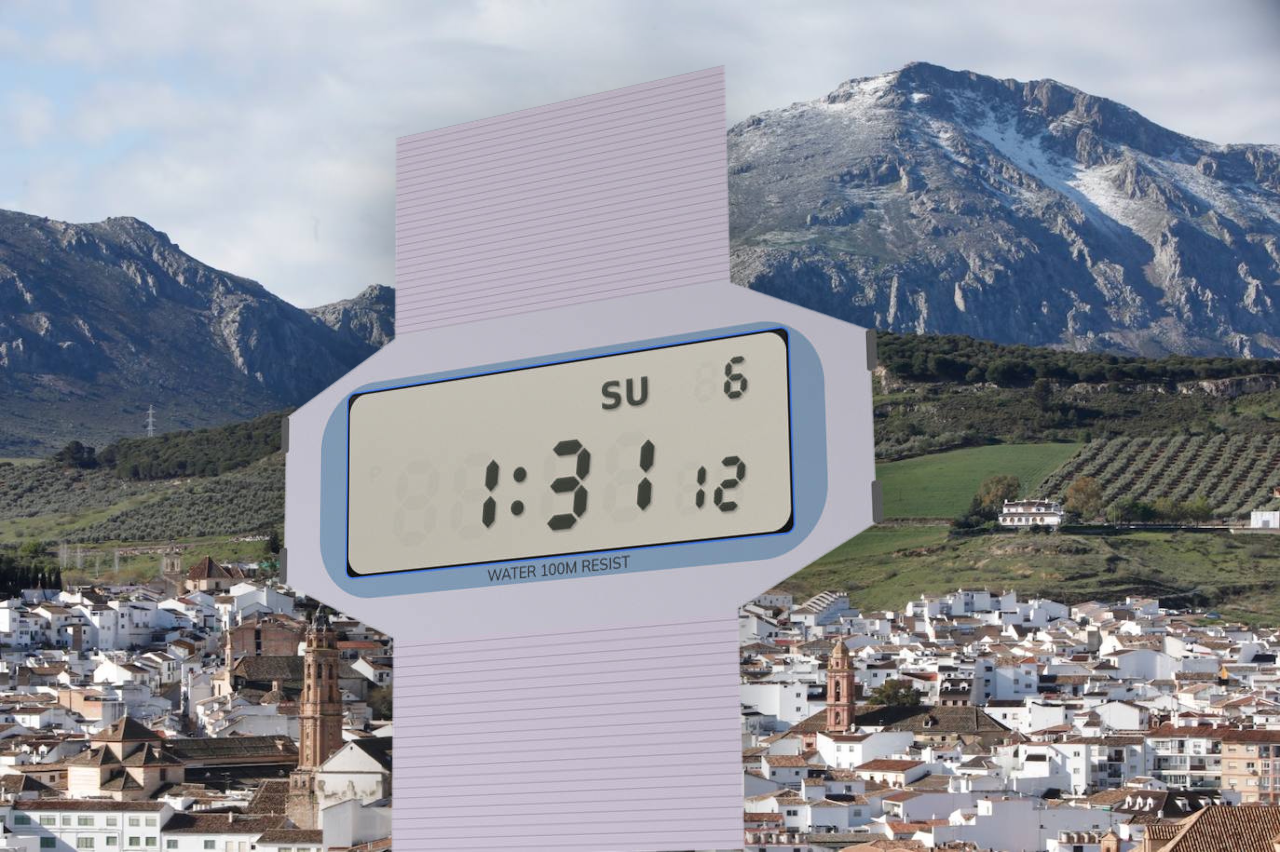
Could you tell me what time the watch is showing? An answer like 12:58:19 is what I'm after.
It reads 1:31:12
